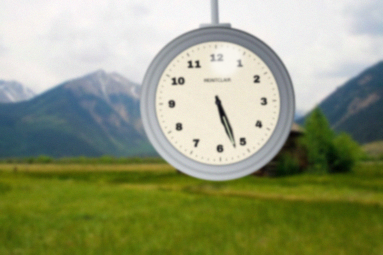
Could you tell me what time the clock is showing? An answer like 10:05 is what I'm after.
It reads 5:27
